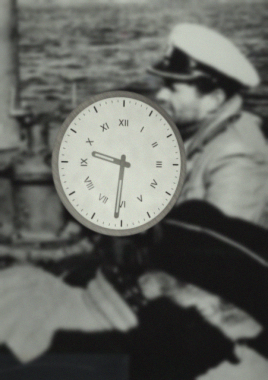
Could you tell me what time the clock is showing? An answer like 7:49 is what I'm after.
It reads 9:31
